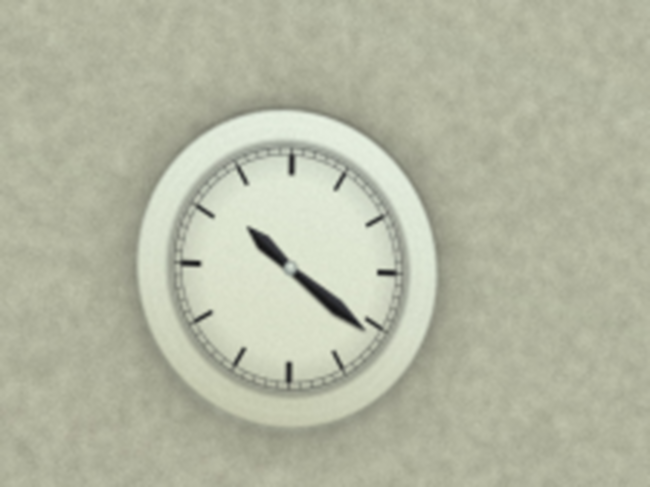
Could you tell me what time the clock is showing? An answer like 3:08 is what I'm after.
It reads 10:21
